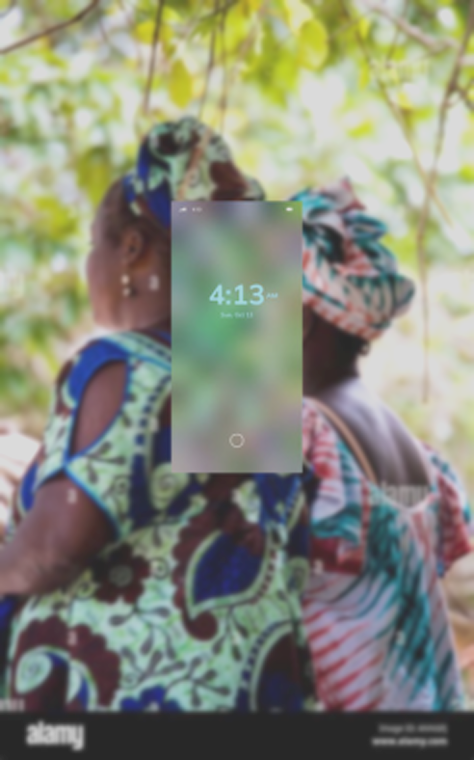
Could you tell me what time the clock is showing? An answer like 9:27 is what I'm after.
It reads 4:13
